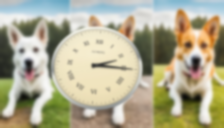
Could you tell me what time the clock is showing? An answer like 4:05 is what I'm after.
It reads 2:15
